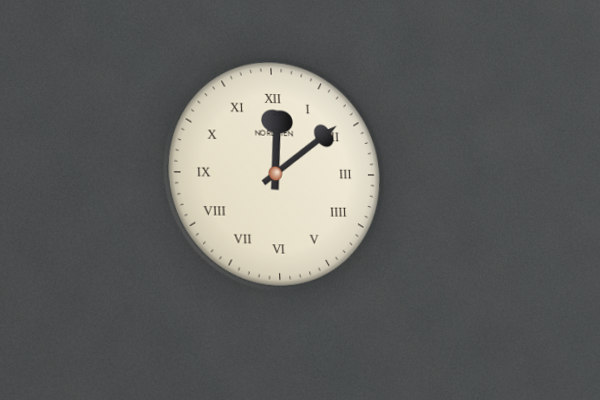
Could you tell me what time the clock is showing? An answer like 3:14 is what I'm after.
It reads 12:09
